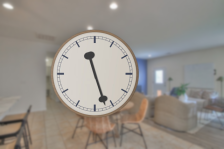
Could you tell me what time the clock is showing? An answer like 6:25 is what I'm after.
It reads 11:27
